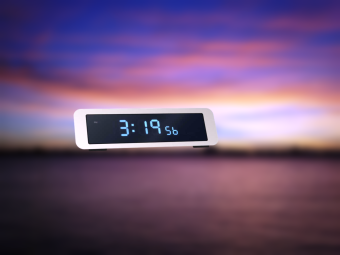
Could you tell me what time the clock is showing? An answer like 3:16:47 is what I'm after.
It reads 3:19:56
